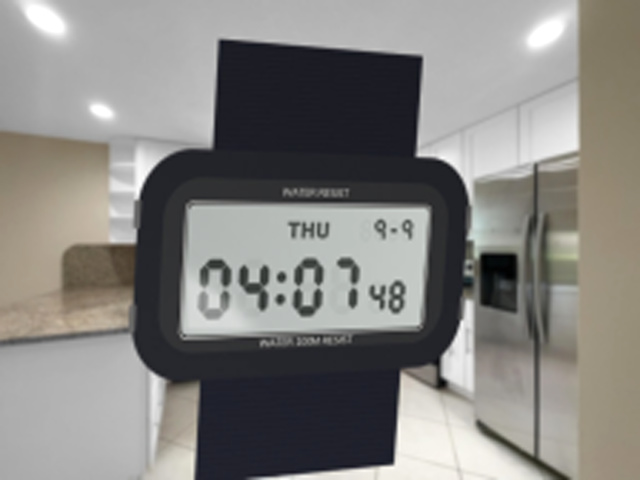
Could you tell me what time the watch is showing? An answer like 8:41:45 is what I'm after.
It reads 4:07:48
